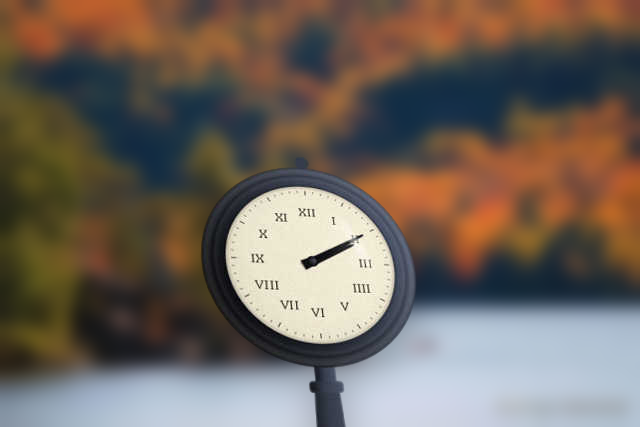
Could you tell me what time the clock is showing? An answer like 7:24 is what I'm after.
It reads 2:10
